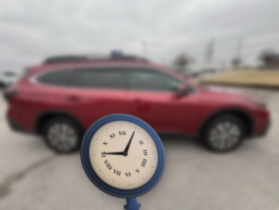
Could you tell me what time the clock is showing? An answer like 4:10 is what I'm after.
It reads 9:05
